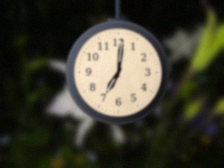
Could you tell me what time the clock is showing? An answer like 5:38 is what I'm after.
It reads 7:01
